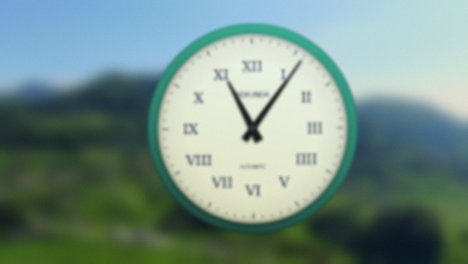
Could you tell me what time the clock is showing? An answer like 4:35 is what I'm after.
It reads 11:06
